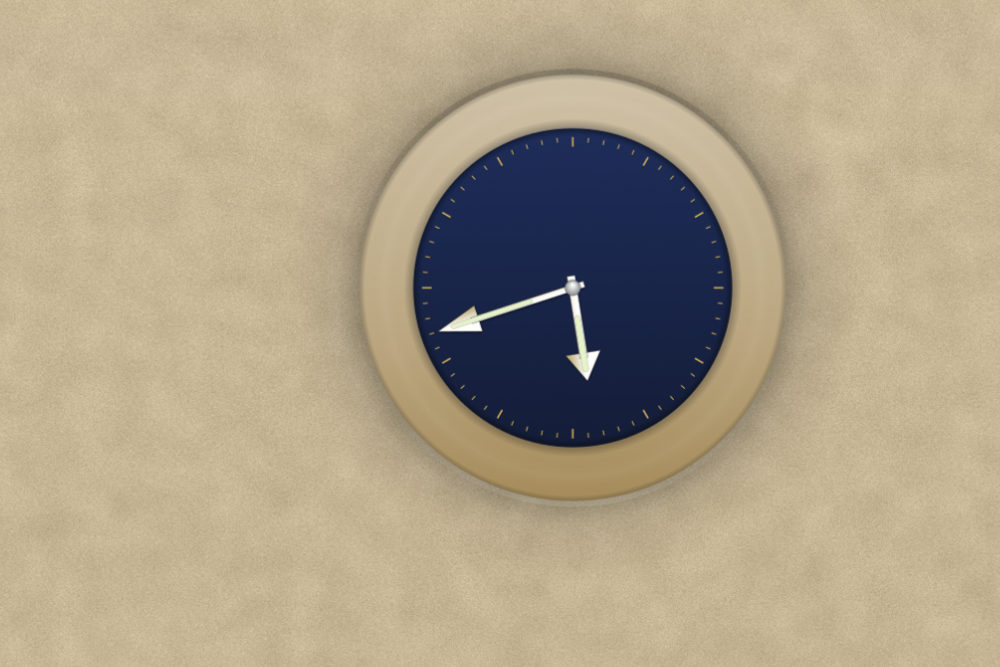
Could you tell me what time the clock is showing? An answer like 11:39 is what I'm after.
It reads 5:42
